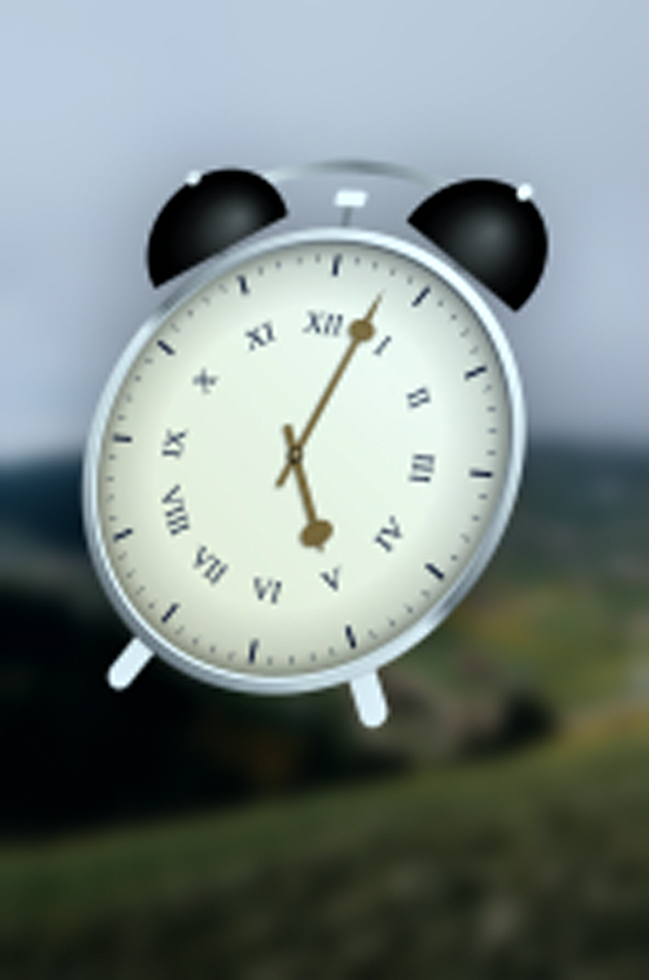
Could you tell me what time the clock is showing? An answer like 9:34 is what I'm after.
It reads 5:03
